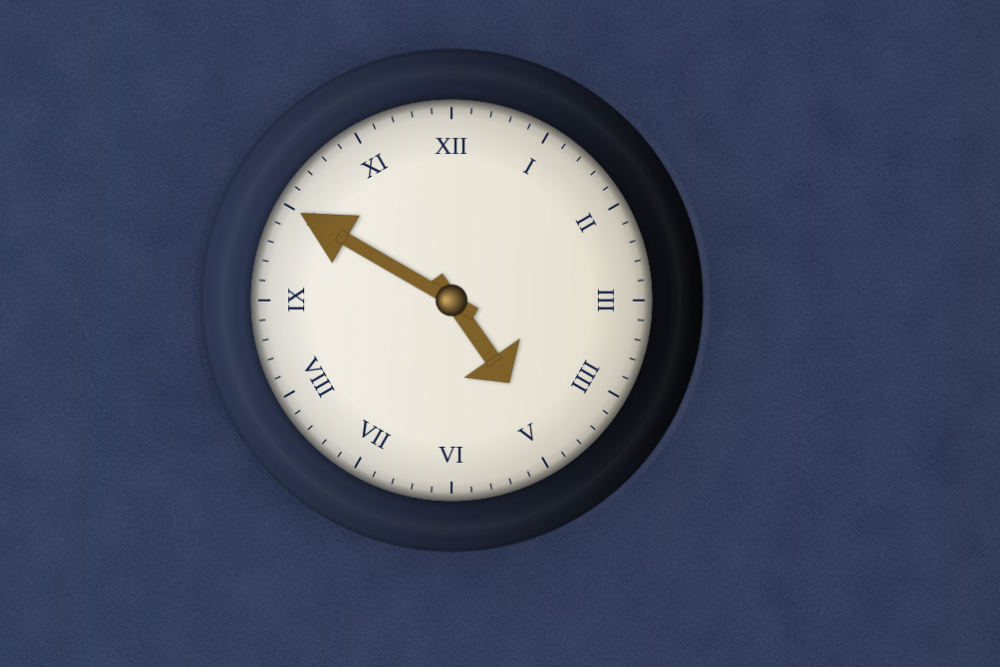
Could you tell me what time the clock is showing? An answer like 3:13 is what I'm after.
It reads 4:50
